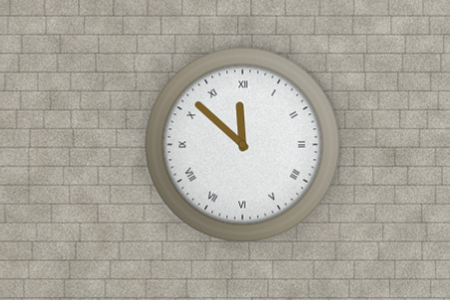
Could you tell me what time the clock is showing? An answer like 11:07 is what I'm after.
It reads 11:52
